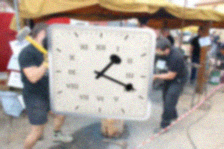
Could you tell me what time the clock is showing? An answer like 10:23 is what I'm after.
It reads 1:19
